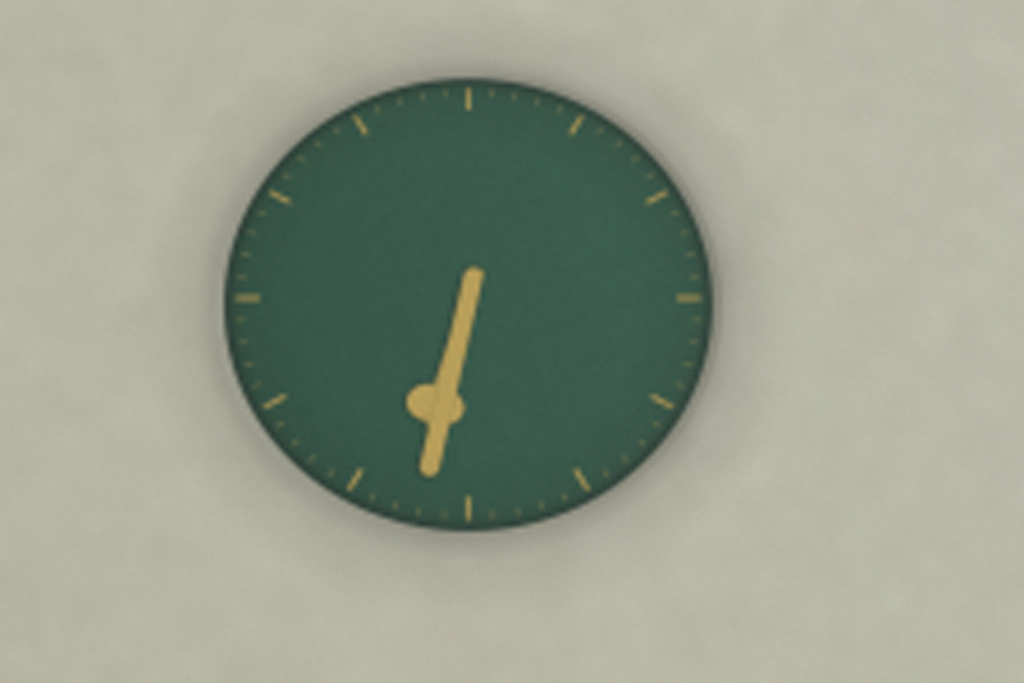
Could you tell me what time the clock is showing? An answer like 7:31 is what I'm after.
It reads 6:32
